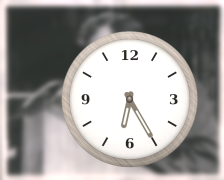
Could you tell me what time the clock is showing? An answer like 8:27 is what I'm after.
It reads 6:25
